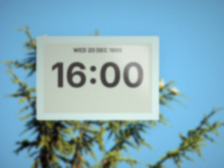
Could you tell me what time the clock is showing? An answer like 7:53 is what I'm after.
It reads 16:00
